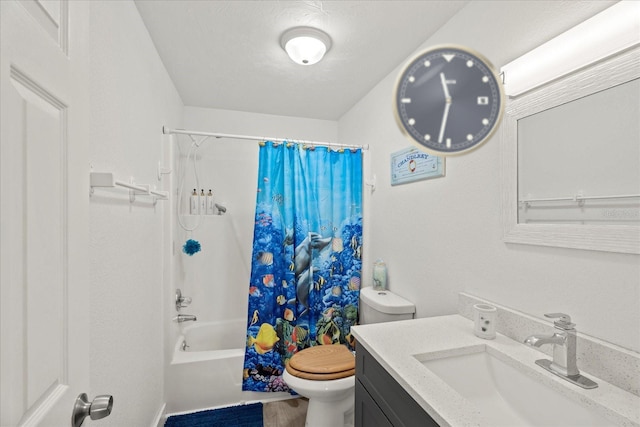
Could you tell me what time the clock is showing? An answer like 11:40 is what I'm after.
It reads 11:32
